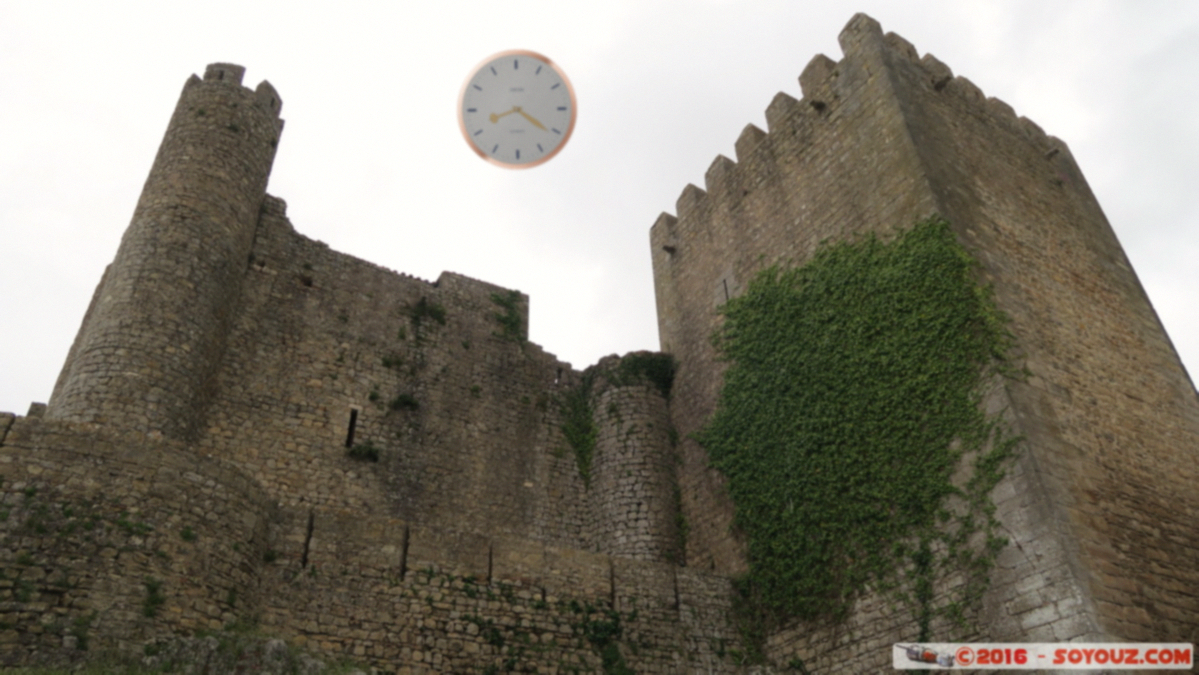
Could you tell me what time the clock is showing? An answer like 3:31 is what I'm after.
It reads 8:21
